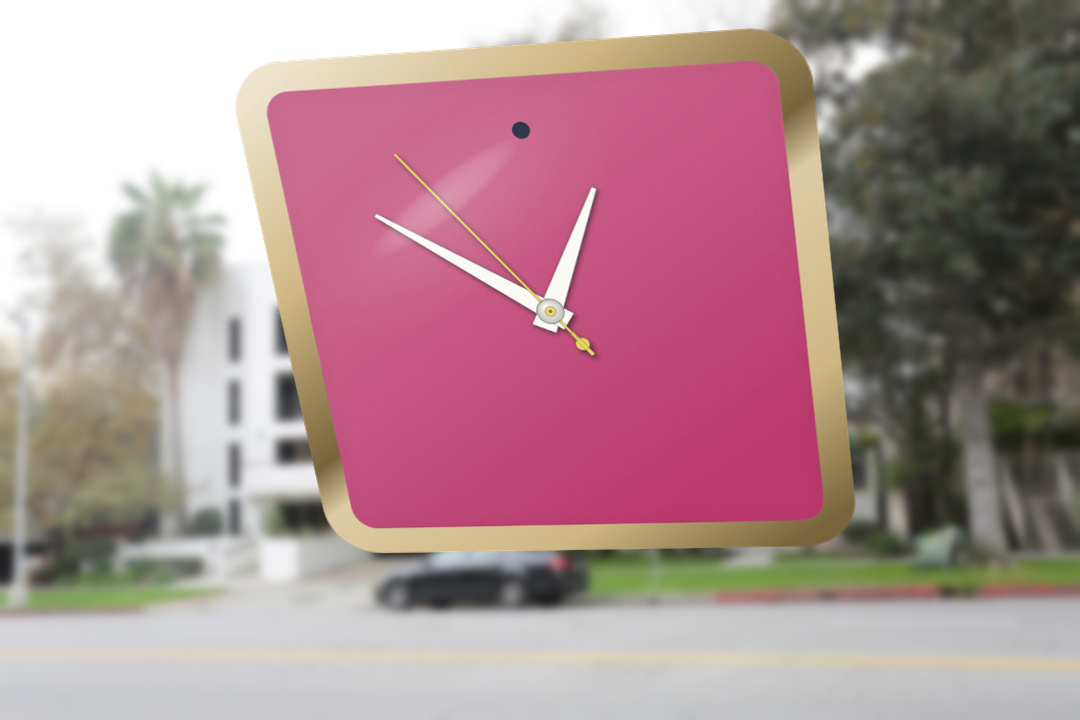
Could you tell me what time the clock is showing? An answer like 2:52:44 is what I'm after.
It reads 12:50:54
